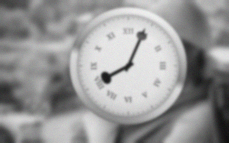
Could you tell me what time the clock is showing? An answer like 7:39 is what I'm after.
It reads 8:04
